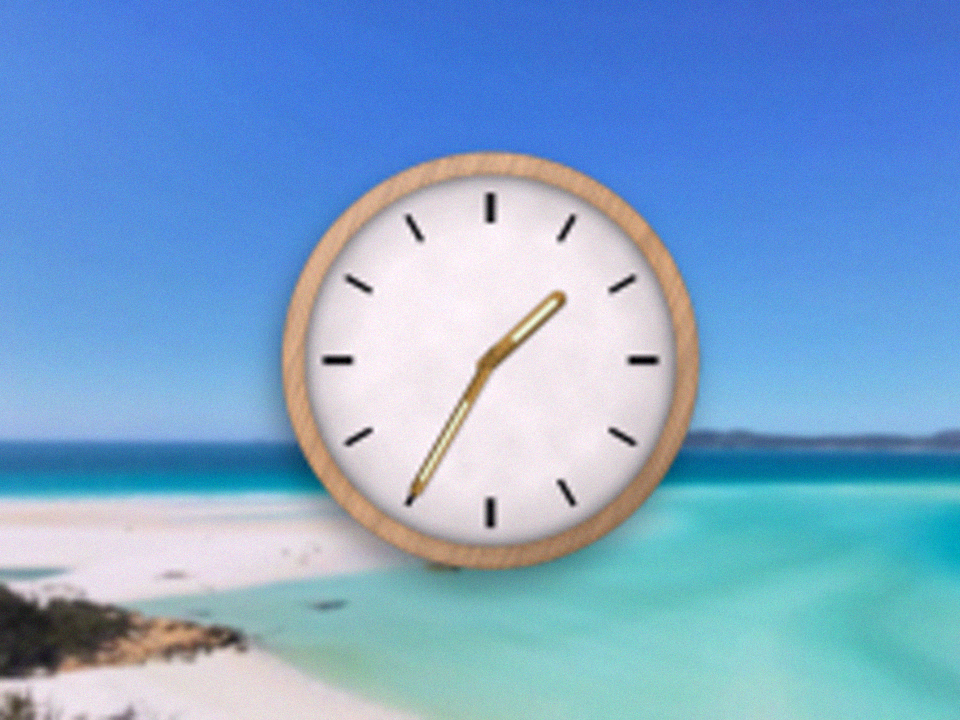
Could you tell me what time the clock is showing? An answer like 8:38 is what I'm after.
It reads 1:35
